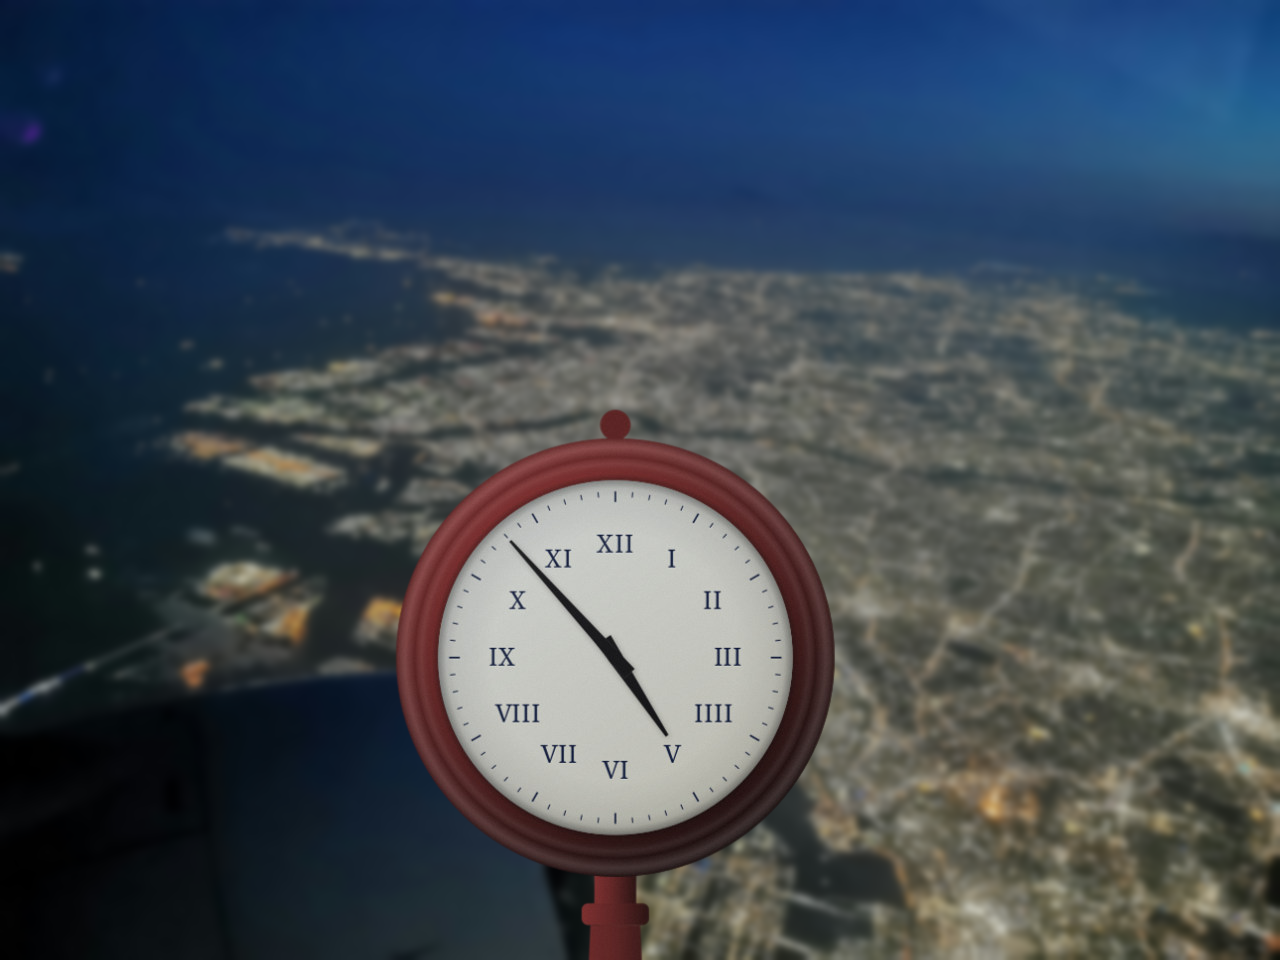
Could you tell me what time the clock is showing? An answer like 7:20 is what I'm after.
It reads 4:53
